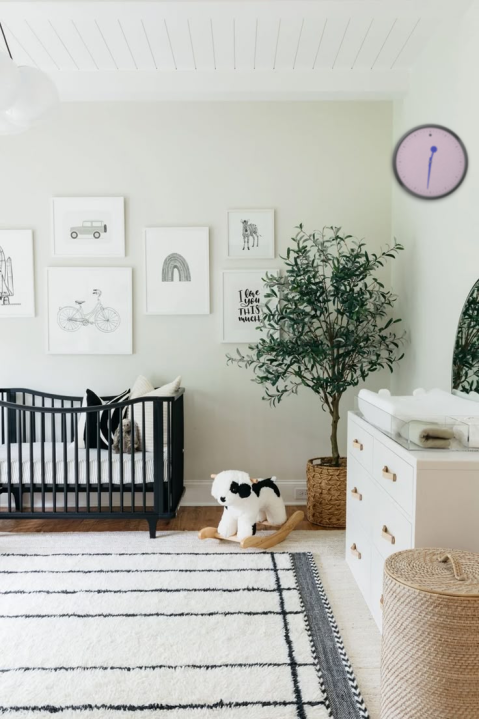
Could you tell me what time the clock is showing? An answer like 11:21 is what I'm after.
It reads 12:31
